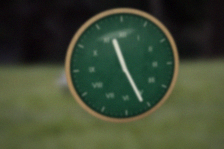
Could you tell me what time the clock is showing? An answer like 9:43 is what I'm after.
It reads 11:26
